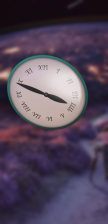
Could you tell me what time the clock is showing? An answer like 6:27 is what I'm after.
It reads 3:49
